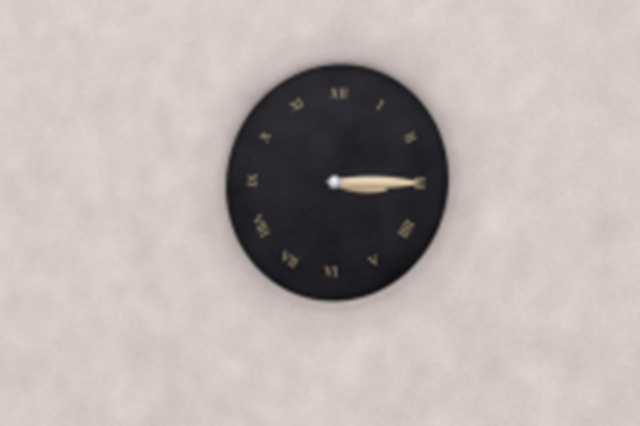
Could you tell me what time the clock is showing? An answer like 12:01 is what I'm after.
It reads 3:15
